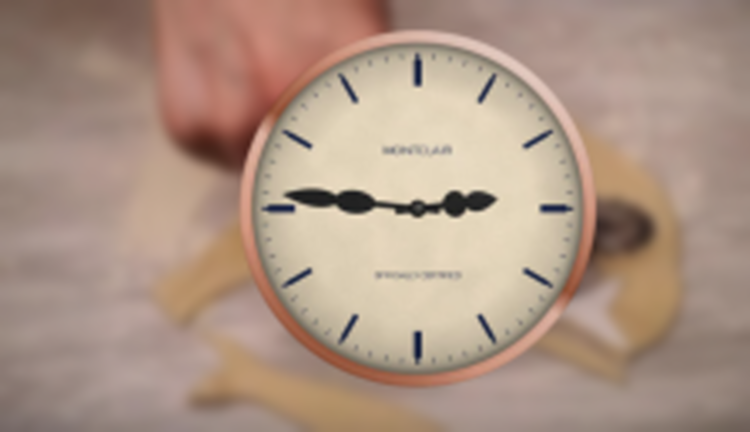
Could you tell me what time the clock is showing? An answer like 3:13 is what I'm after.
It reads 2:46
